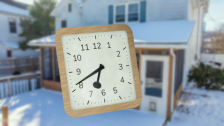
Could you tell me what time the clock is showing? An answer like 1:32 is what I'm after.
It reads 6:41
